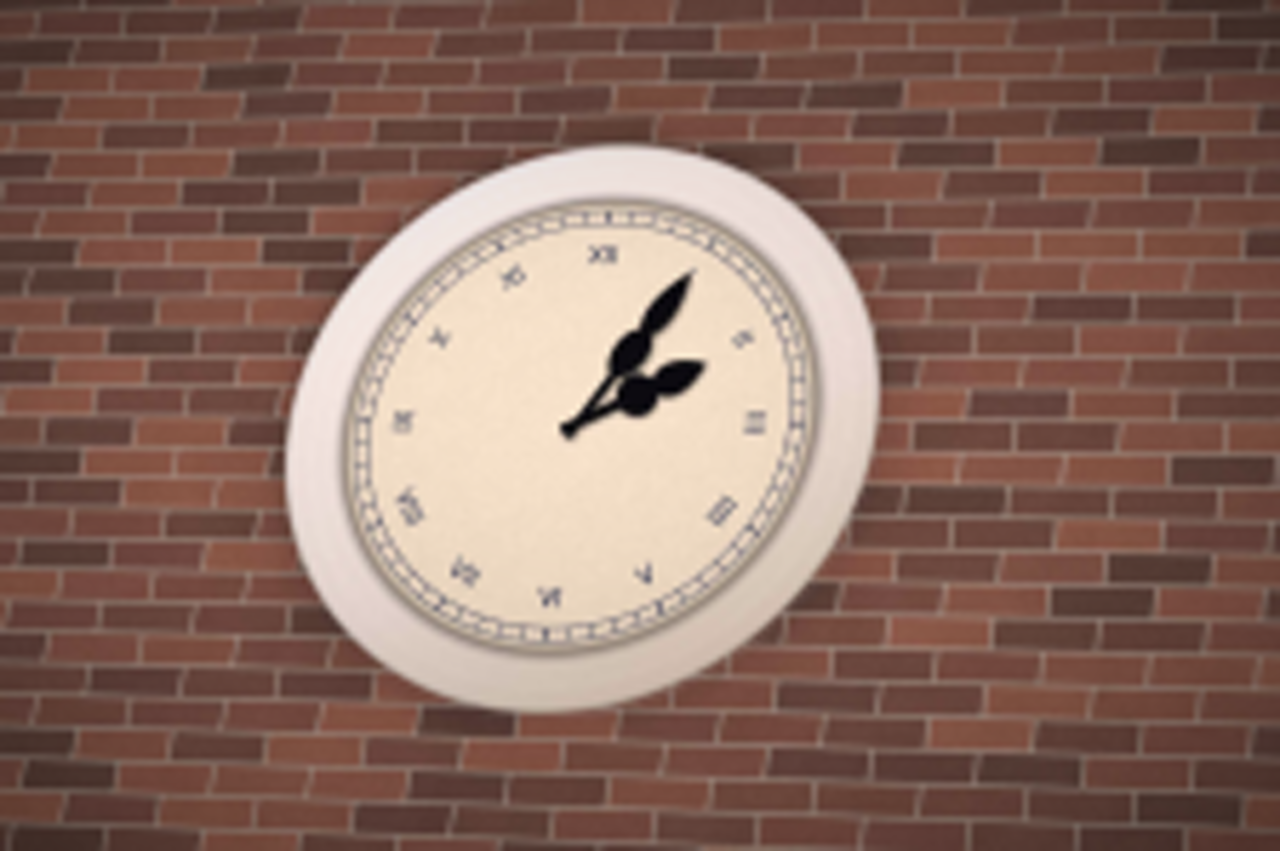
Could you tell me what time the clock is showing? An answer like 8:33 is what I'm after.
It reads 2:05
